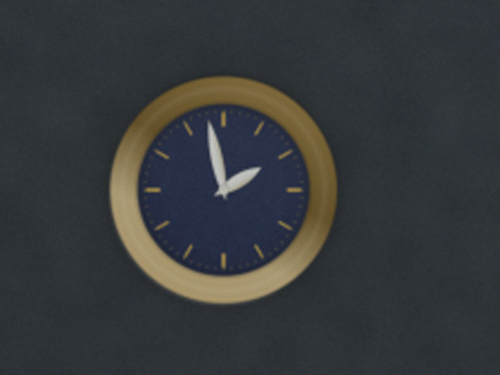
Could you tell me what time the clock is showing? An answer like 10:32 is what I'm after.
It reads 1:58
